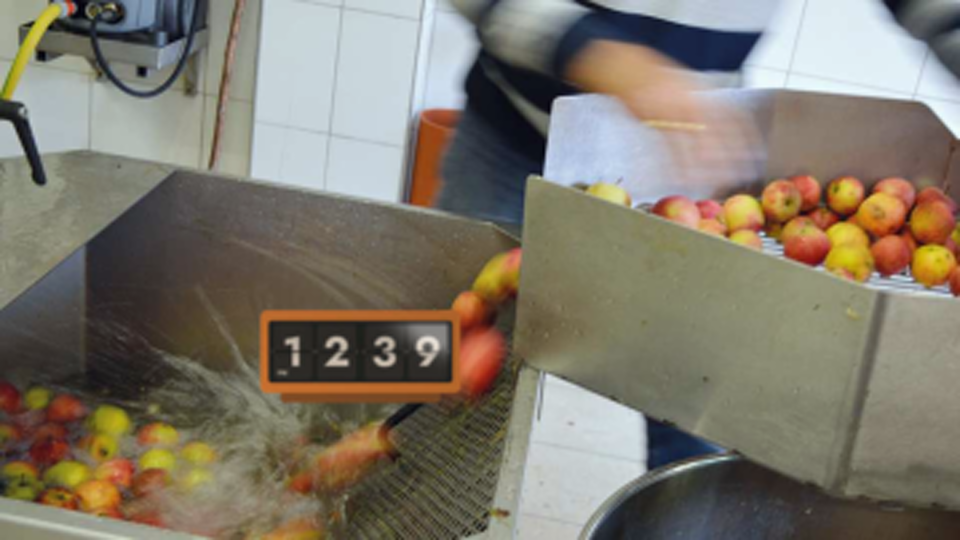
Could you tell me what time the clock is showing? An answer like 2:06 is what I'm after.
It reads 12:39
